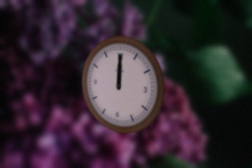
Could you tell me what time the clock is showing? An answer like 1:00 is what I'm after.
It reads 12:00
